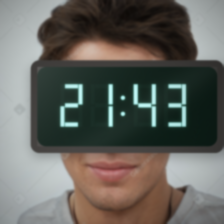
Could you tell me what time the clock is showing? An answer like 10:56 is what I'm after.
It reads 21:43
